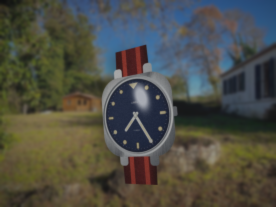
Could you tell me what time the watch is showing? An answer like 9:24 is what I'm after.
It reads 7:25
